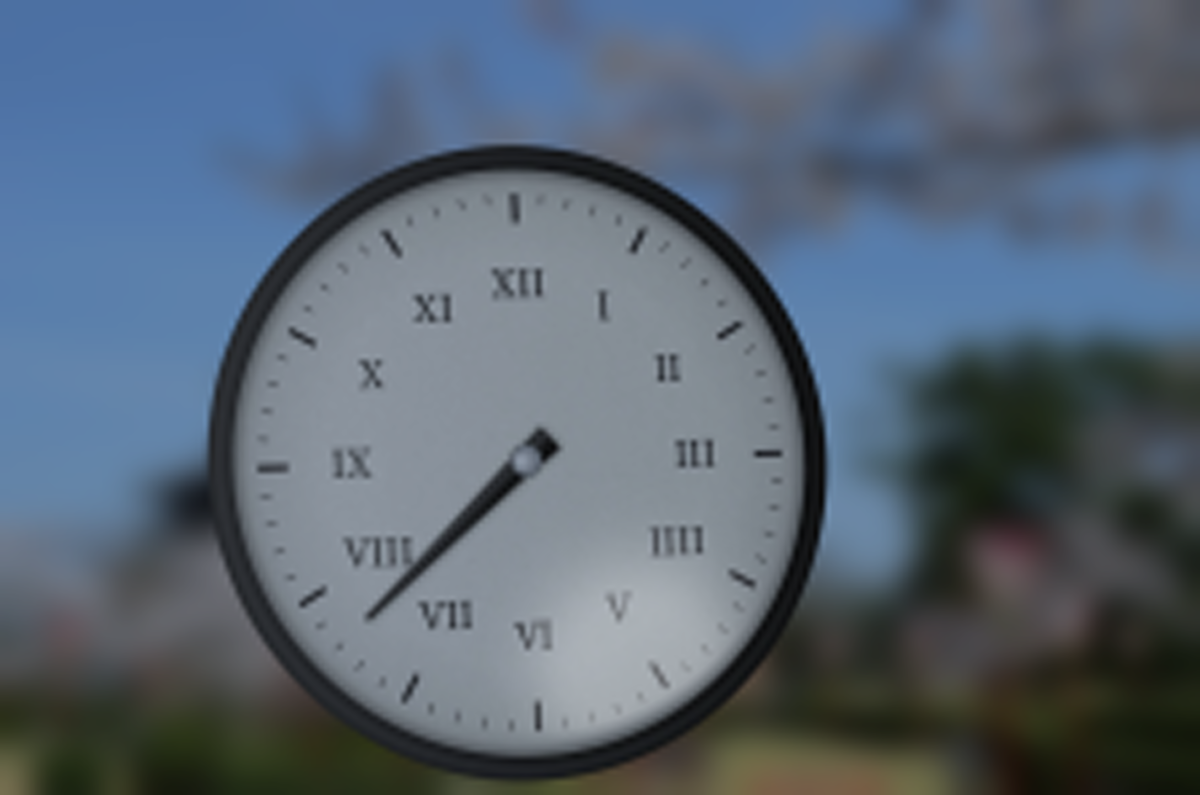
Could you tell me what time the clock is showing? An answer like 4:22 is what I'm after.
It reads 7:38
